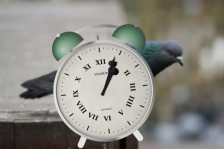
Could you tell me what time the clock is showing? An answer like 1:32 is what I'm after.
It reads 1:04
